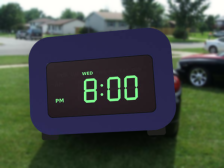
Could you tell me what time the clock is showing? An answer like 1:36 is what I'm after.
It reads 8:00
